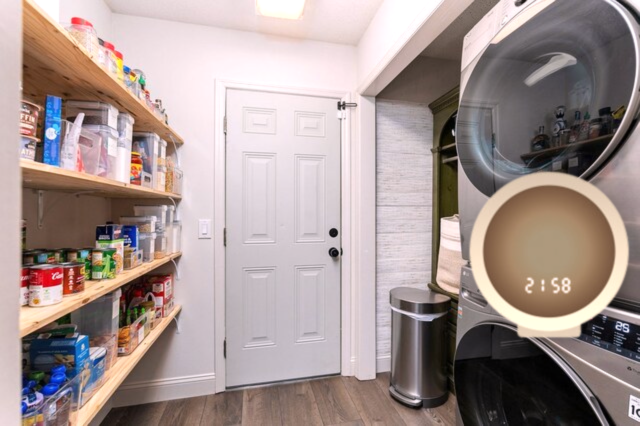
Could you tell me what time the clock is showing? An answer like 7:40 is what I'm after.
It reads 21:58
